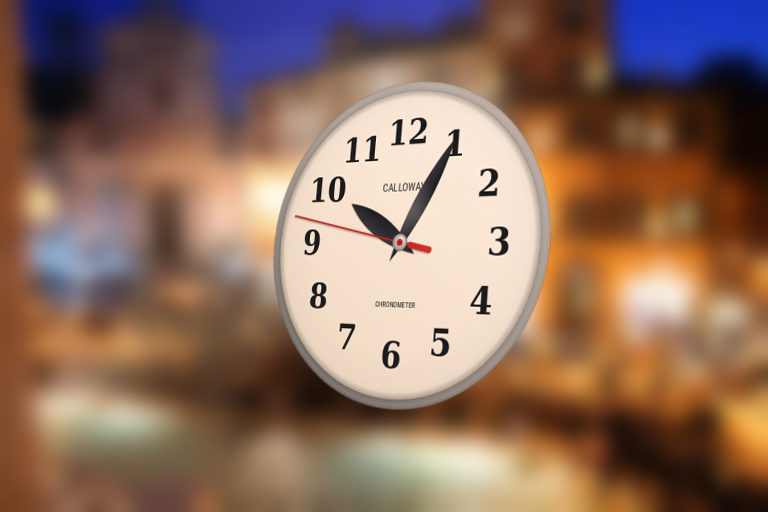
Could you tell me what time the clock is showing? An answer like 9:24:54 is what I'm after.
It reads 10:04:47
